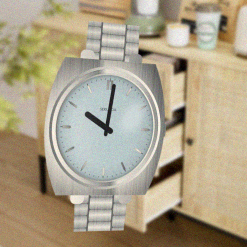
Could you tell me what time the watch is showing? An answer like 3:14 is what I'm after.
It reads 10:01
